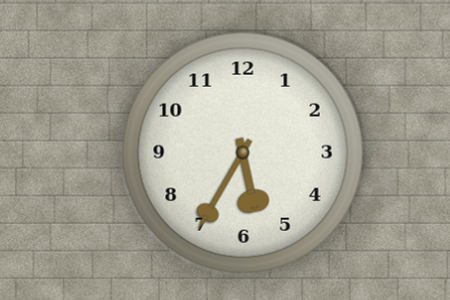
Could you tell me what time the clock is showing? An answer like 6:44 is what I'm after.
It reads 5:35
